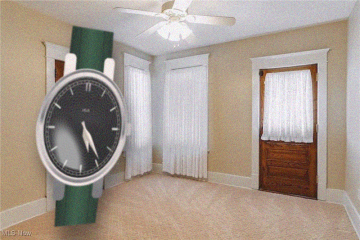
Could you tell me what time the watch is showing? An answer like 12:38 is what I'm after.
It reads 5:24
